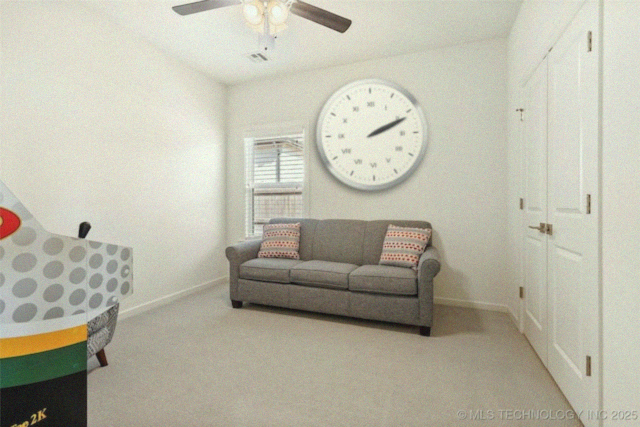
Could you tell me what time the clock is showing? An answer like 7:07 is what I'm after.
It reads 2:11
